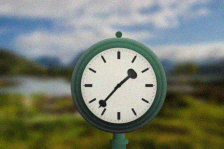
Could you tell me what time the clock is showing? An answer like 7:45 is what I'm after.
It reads 1:37
